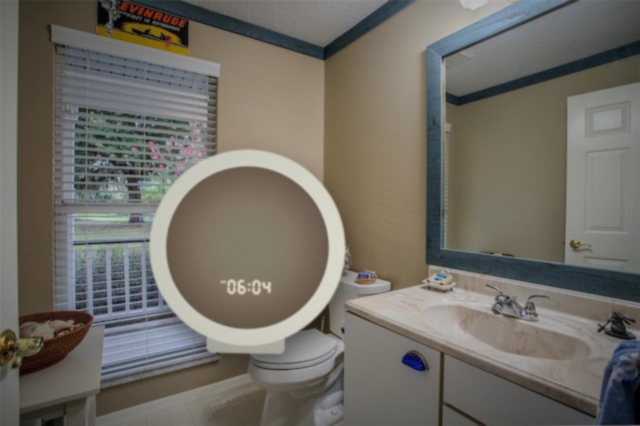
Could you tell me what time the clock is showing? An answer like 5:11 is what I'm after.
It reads 6:04
